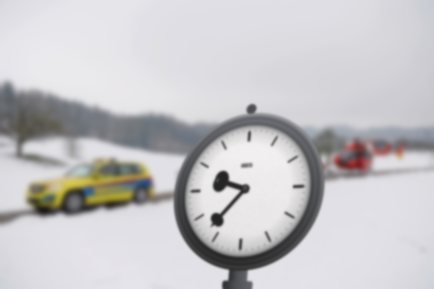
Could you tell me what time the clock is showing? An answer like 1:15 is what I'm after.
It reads 9:37
